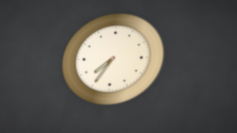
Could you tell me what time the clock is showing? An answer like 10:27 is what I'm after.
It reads 7:35
